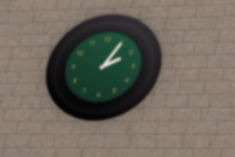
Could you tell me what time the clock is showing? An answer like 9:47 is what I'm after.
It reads 2:05
